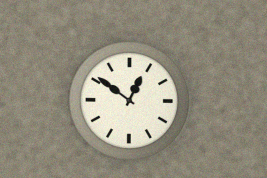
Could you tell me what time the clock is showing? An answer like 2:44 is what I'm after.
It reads 12:51
